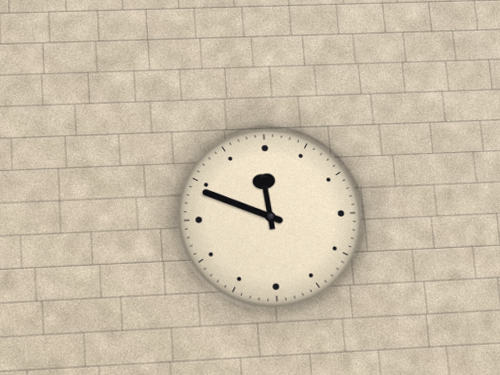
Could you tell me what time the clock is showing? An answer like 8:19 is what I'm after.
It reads 11:49
